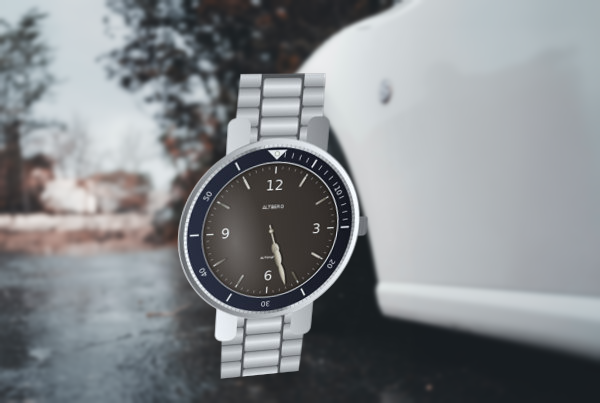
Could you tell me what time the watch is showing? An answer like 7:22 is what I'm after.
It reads 5:27
